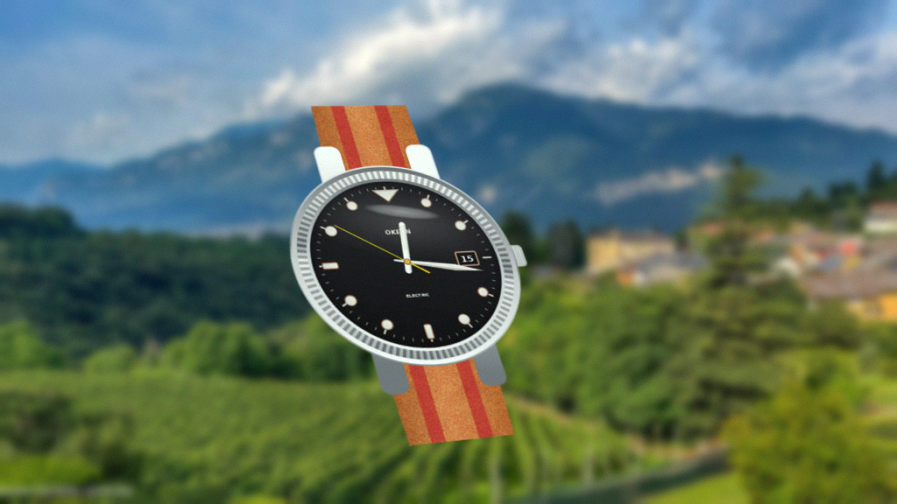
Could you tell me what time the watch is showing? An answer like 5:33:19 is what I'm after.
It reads 12:16:51
